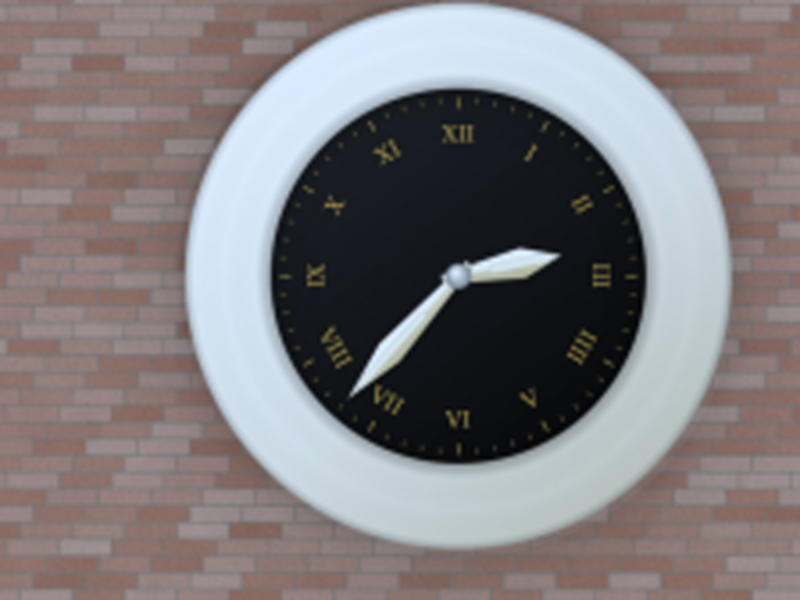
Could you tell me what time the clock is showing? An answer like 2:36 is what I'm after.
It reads 2:37
